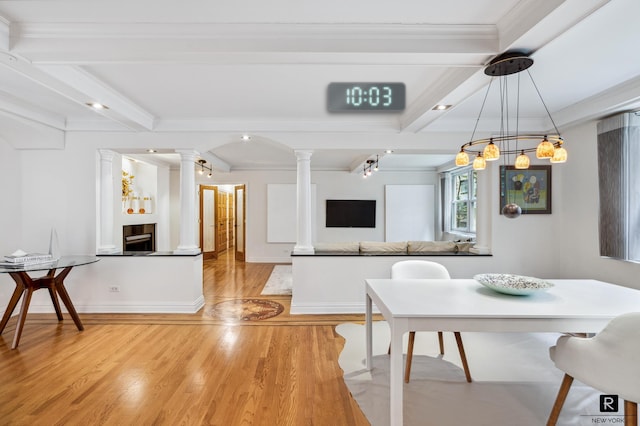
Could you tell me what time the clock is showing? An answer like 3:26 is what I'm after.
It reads 10:03
